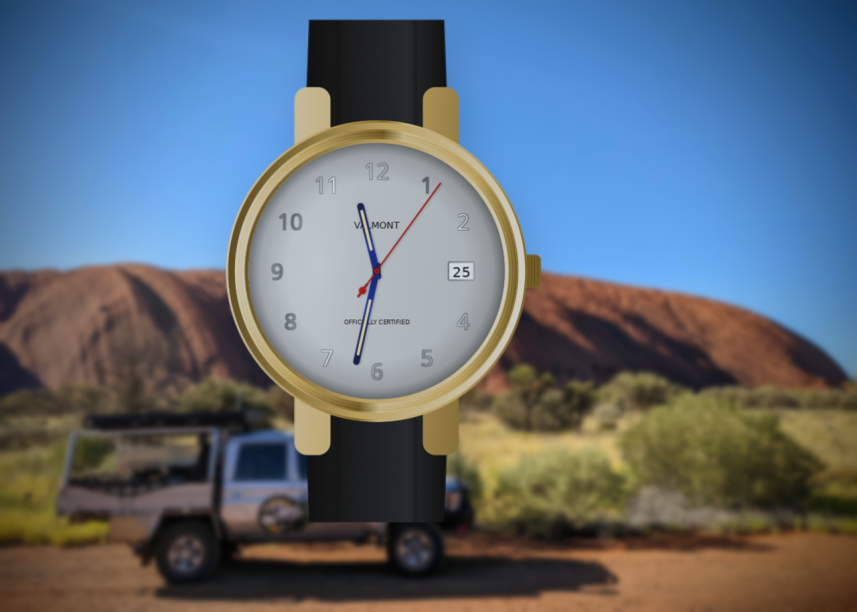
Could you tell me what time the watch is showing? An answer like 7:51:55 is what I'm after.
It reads 11:32:06
